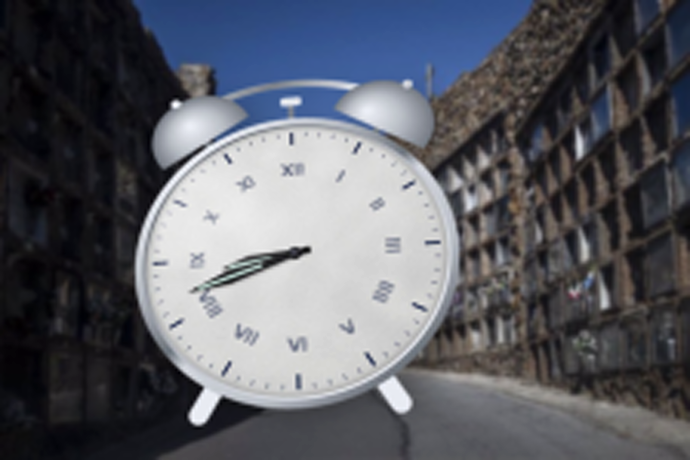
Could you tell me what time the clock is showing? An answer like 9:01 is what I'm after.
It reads 8:42
